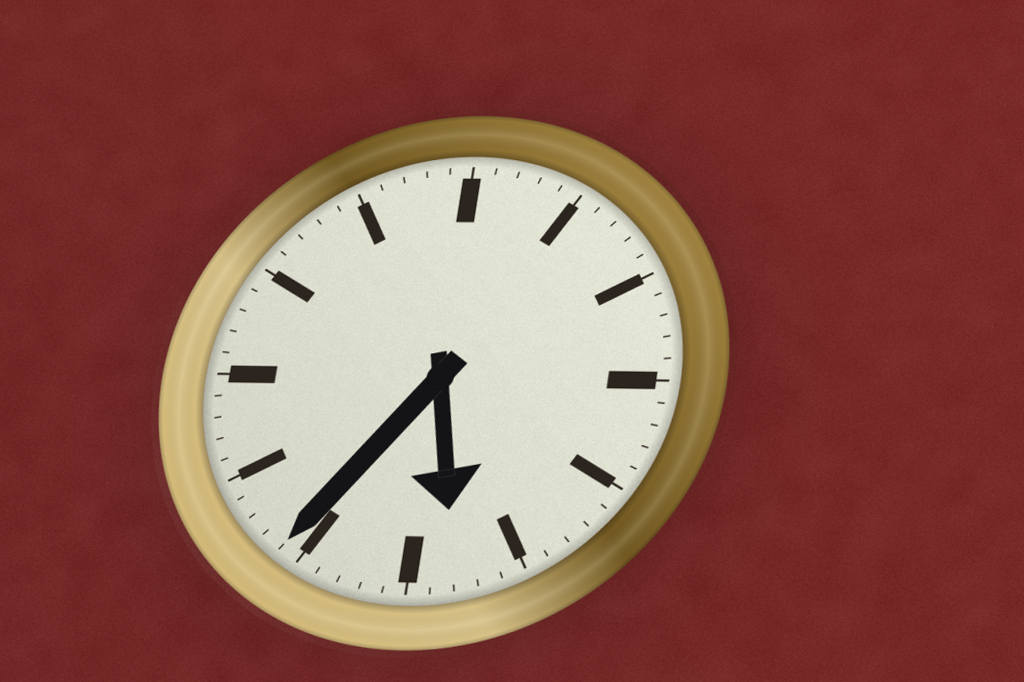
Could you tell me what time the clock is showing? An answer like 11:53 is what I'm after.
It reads 5:36
